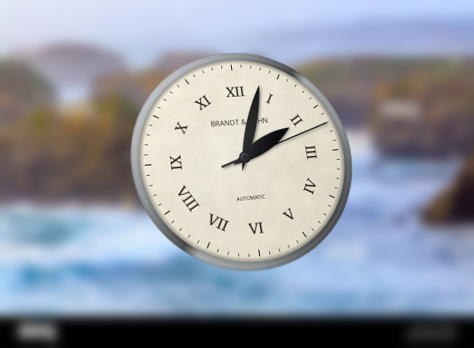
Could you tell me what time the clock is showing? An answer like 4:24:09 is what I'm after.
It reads 2:03:12
